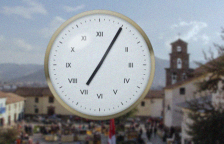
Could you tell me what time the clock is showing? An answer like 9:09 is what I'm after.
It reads 7:05
